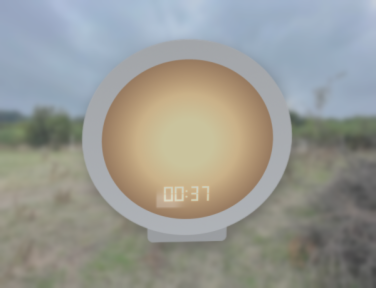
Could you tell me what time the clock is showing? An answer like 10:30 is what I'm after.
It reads 0:37
